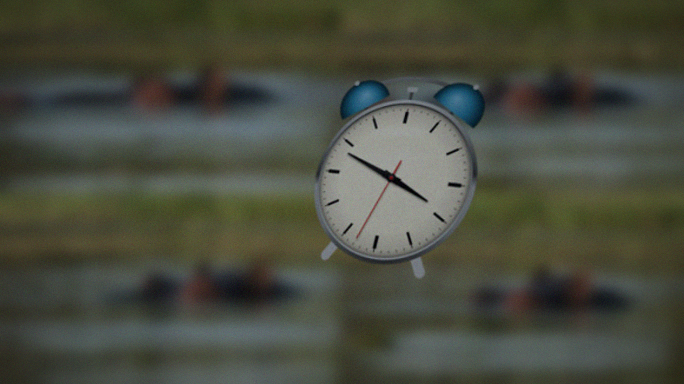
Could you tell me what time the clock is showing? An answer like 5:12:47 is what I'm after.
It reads 3:48:33
